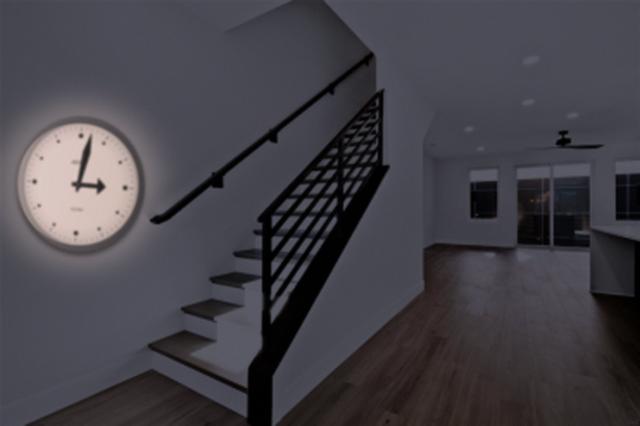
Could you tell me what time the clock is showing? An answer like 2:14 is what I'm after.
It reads 3:02
